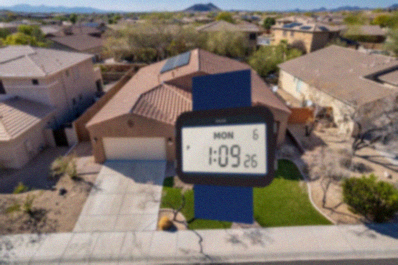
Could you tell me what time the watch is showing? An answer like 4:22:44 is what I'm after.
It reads 1:09:26
